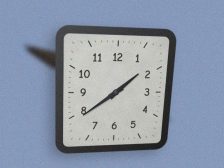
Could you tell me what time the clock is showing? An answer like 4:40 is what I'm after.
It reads 1:39
